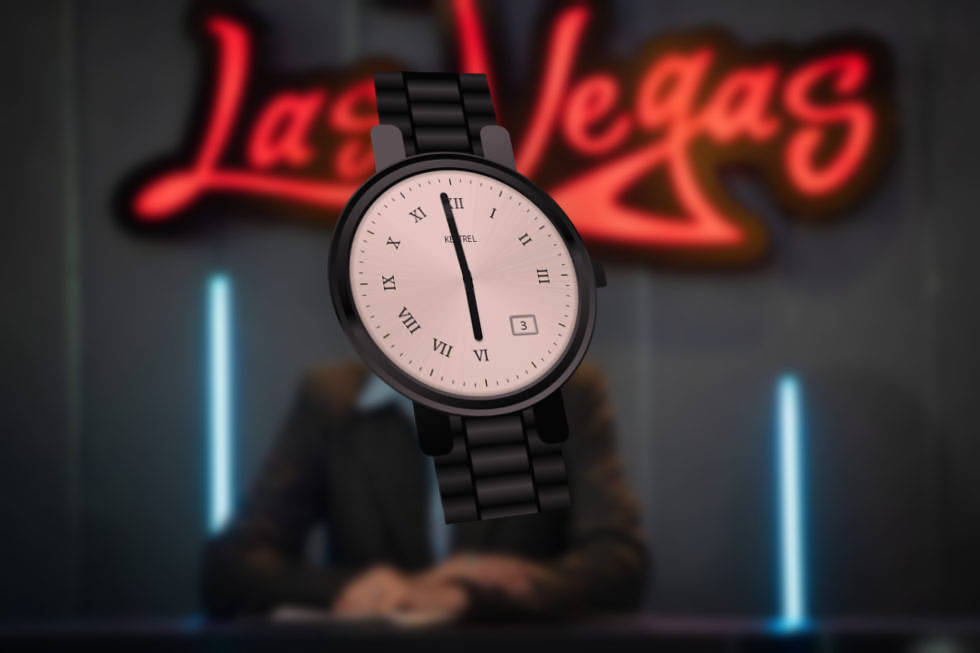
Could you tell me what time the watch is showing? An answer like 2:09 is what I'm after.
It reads 5:59
